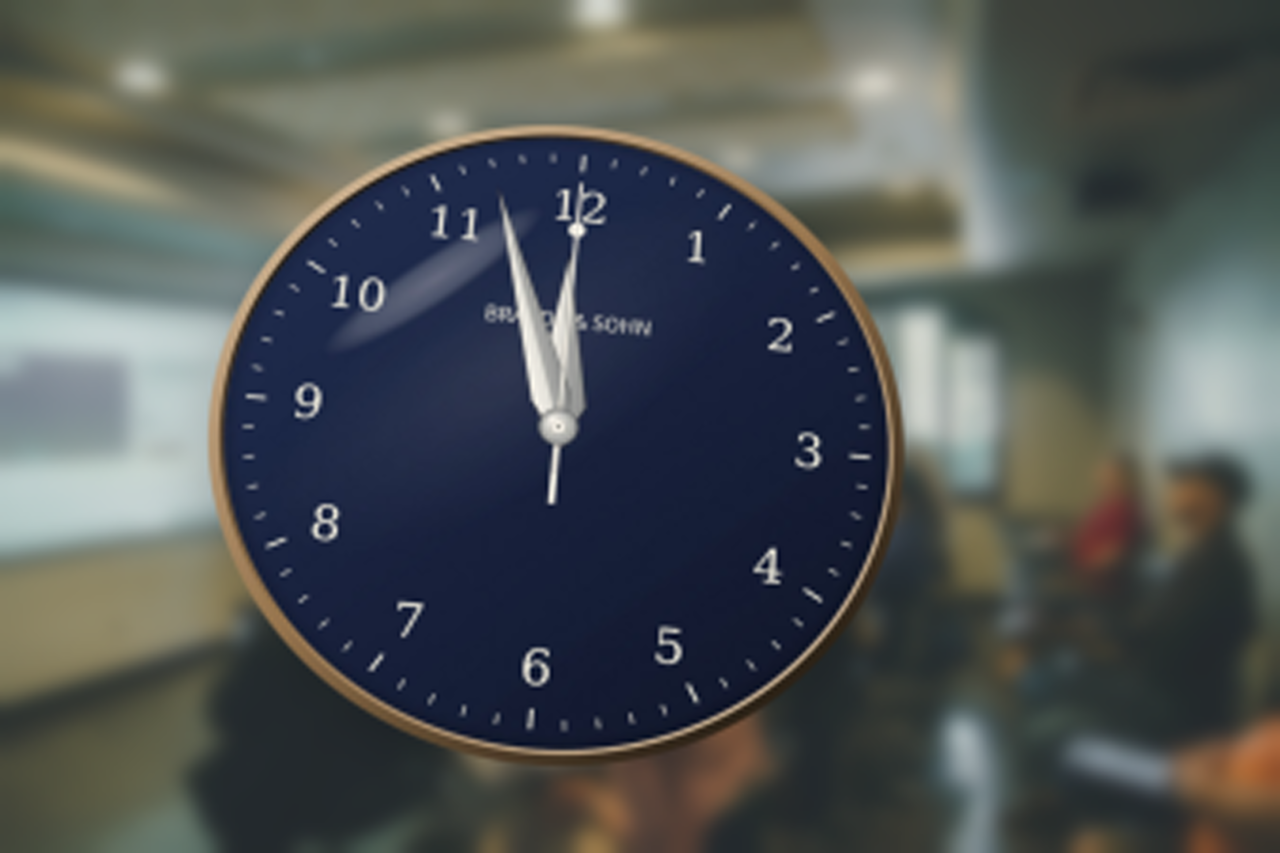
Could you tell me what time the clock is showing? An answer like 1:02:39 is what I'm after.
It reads 11:57:00
